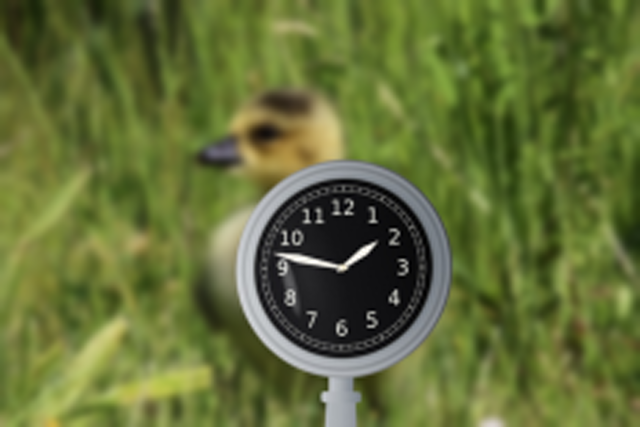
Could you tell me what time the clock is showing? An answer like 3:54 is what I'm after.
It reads 1:47
